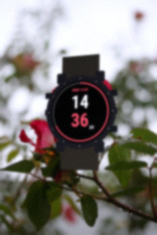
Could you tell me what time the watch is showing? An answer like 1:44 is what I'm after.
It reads 14:36
